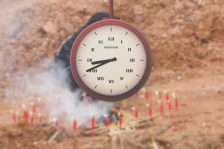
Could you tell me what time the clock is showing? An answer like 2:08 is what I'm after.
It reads 8:41
